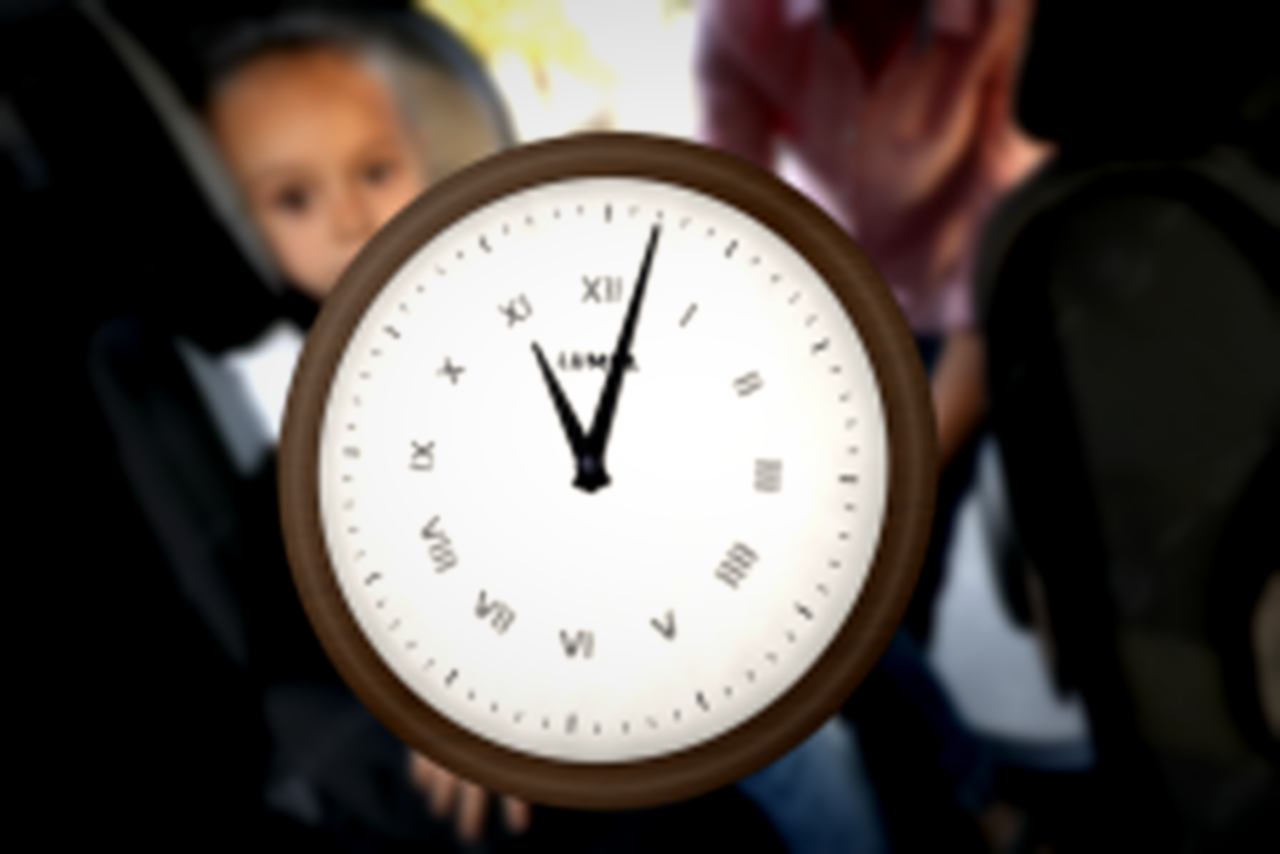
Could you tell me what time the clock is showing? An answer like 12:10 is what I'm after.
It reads 11:02
